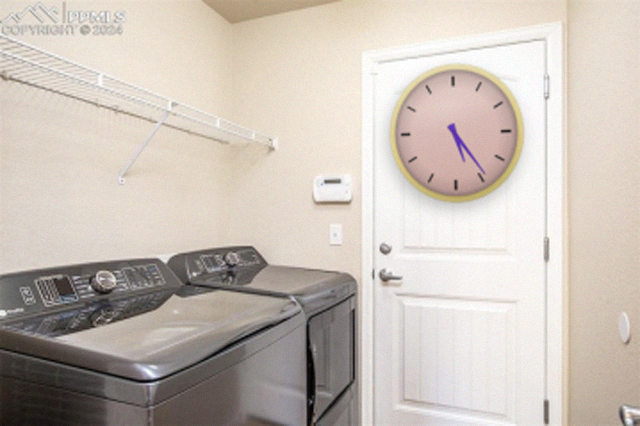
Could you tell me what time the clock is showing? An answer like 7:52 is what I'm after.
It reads 5:24
